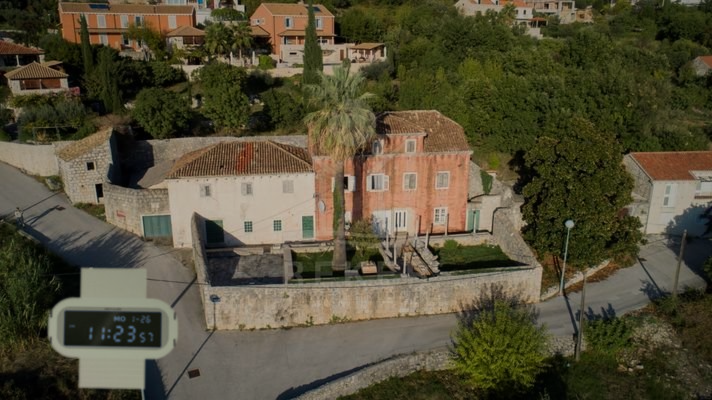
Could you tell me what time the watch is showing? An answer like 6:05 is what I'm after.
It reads 11:23
